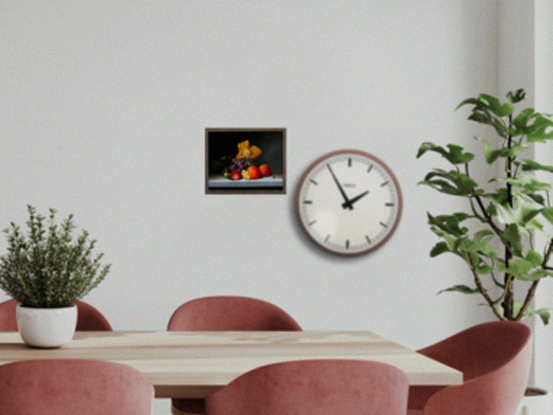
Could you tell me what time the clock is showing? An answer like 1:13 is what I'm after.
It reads 1:55
